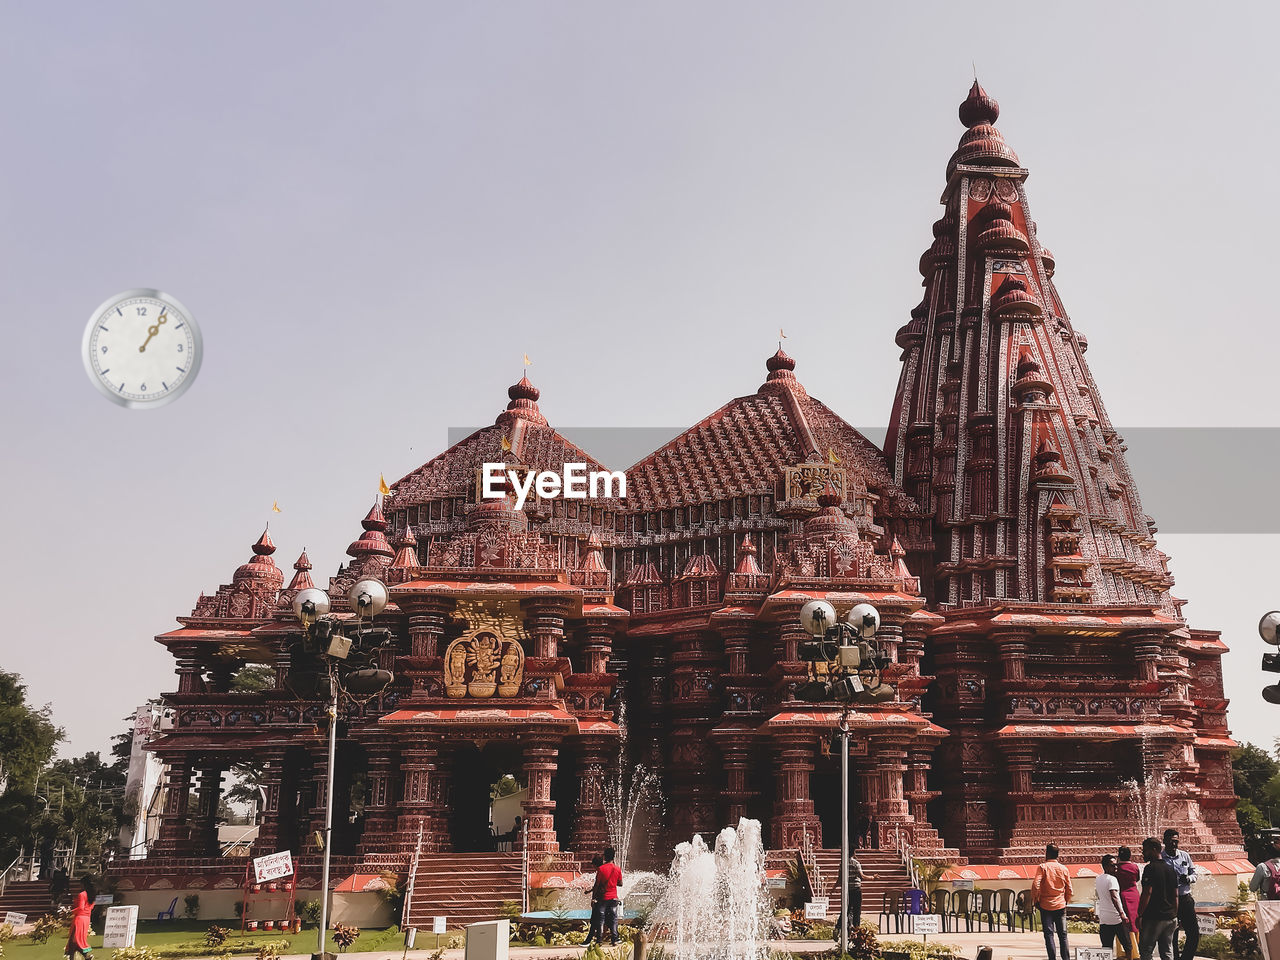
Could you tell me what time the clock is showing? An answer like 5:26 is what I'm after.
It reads 1:06
